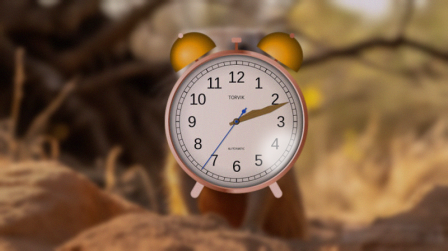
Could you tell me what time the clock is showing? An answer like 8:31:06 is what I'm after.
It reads 2:11:36
